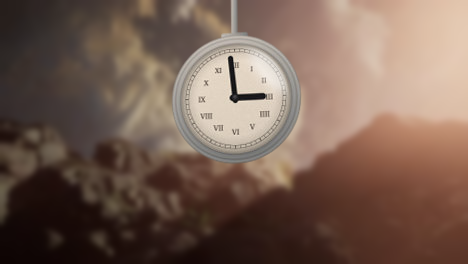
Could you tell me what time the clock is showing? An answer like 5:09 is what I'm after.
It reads 2:59
